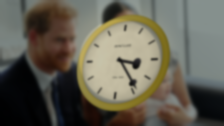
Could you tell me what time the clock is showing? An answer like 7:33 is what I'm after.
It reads 3:24
